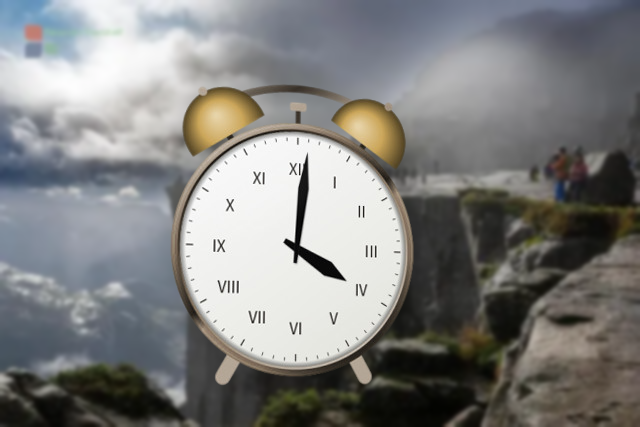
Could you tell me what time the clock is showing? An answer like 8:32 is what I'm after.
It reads 4:01
